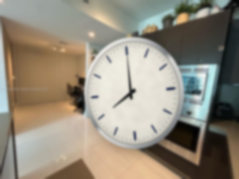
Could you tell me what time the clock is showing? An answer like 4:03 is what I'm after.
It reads 8:00
